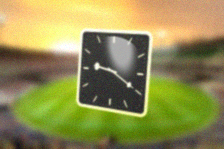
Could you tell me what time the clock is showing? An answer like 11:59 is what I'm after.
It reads 9:20
